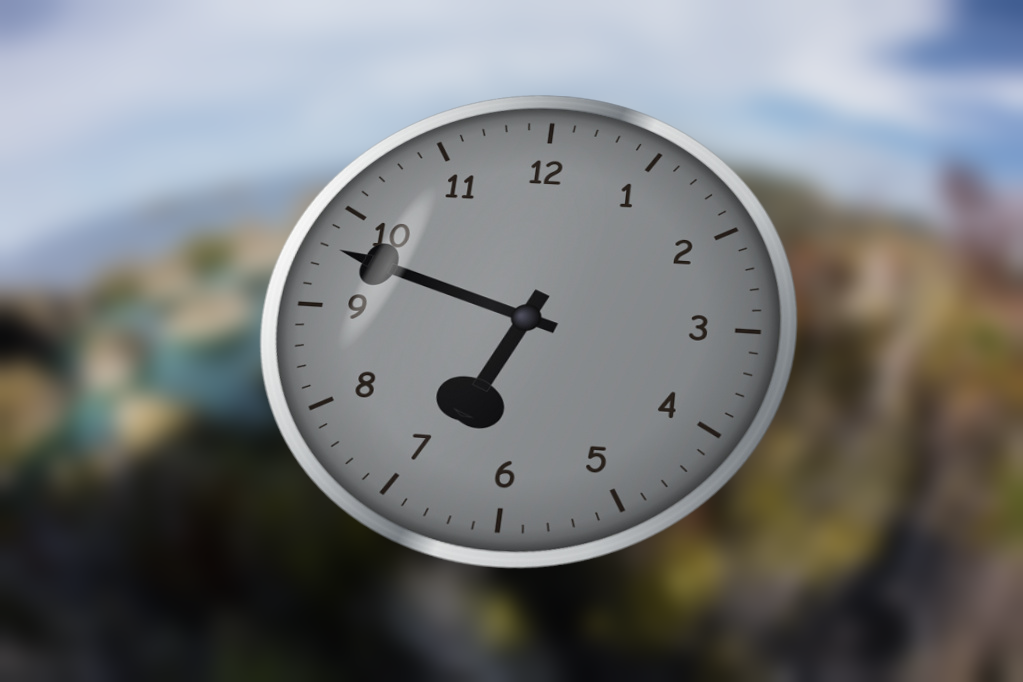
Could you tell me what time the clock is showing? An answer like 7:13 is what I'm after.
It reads 6:48
